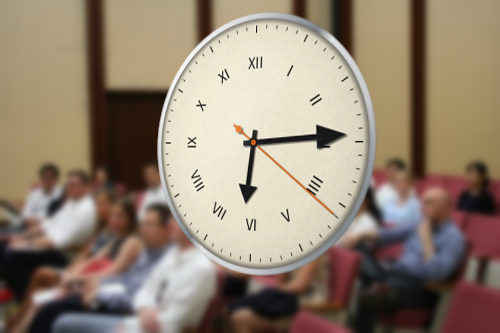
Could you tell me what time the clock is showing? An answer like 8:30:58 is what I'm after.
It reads 6:14:21
